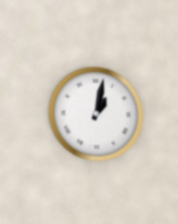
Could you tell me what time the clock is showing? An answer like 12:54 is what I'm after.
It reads 1:02
